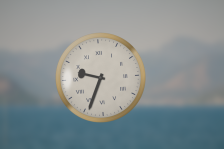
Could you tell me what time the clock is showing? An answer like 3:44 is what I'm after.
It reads 9:34
